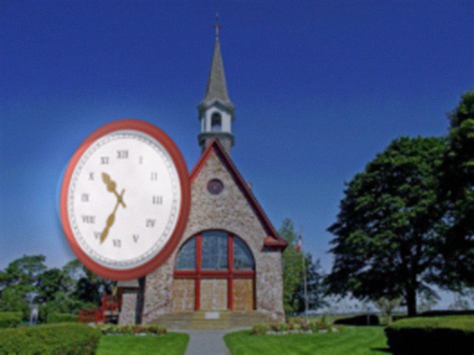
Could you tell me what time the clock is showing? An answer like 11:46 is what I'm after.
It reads 10:34
